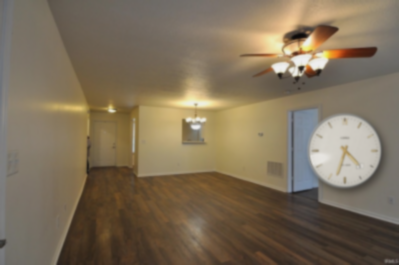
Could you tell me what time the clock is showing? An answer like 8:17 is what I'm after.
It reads 4:33
